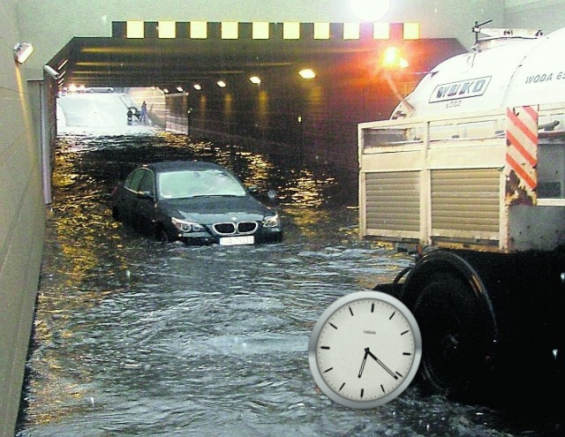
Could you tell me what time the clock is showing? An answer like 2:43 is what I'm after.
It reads 6:21
